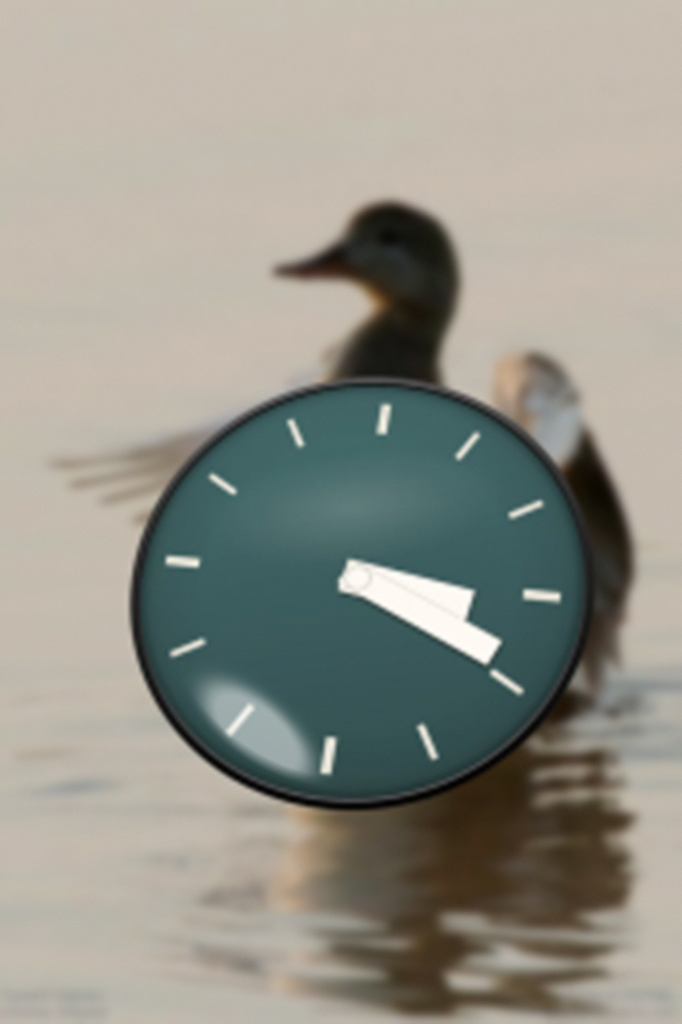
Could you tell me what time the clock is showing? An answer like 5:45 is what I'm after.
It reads 3:19
